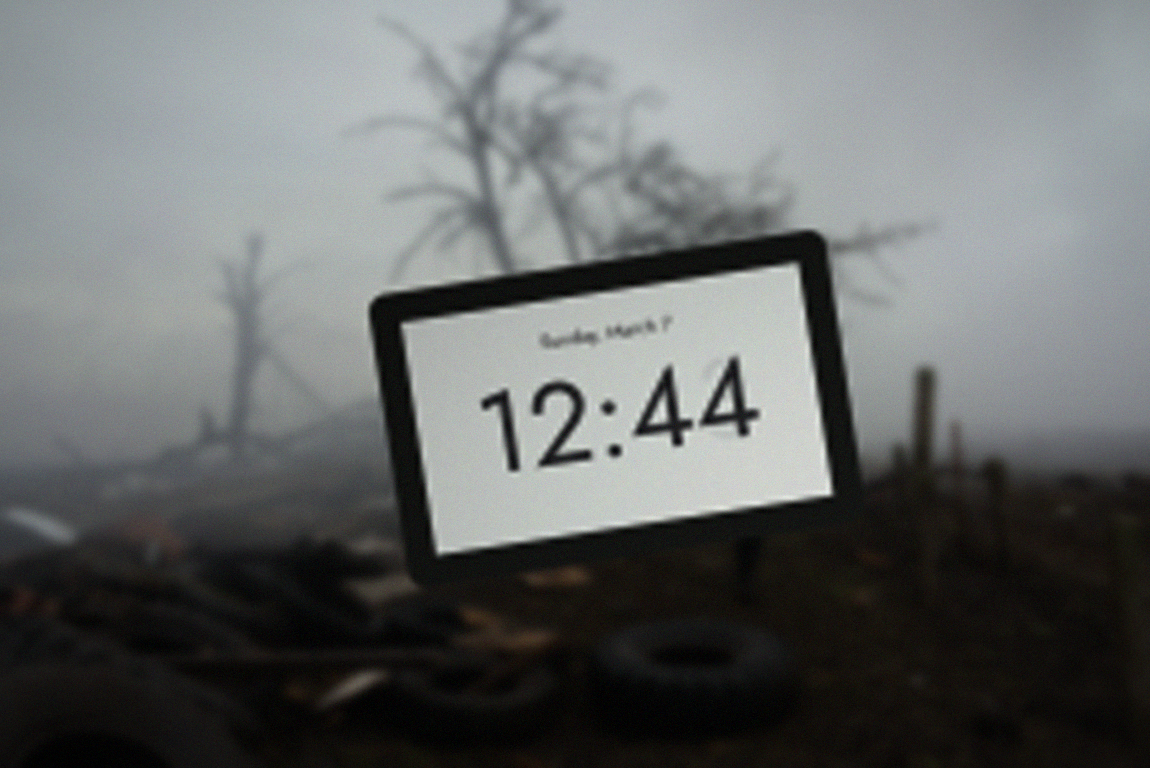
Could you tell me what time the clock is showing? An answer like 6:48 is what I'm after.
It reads 12:44
